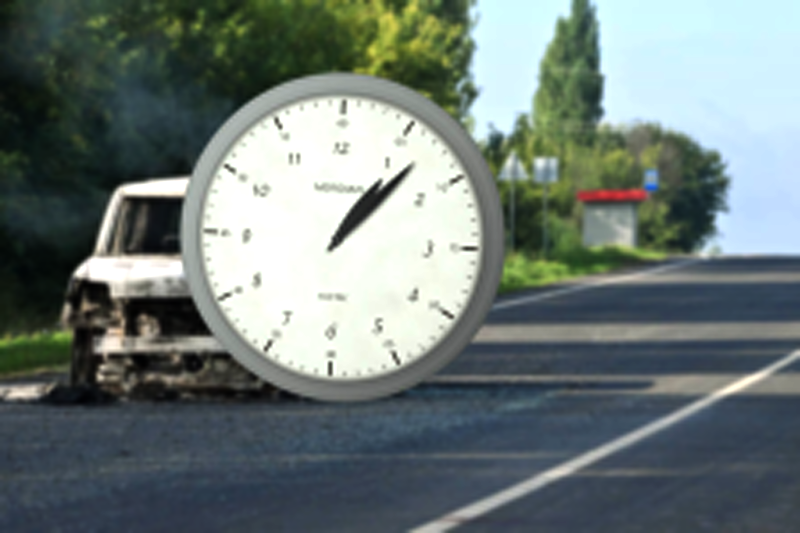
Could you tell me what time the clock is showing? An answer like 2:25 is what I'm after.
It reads 1:07
